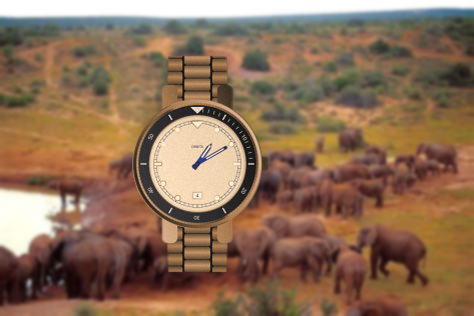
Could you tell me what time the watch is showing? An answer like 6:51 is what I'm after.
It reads 1:10
